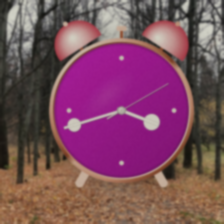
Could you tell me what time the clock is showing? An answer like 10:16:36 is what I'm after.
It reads 3:42:10
